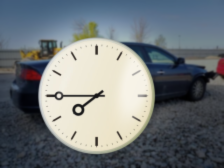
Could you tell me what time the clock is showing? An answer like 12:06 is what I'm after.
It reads 7:45
